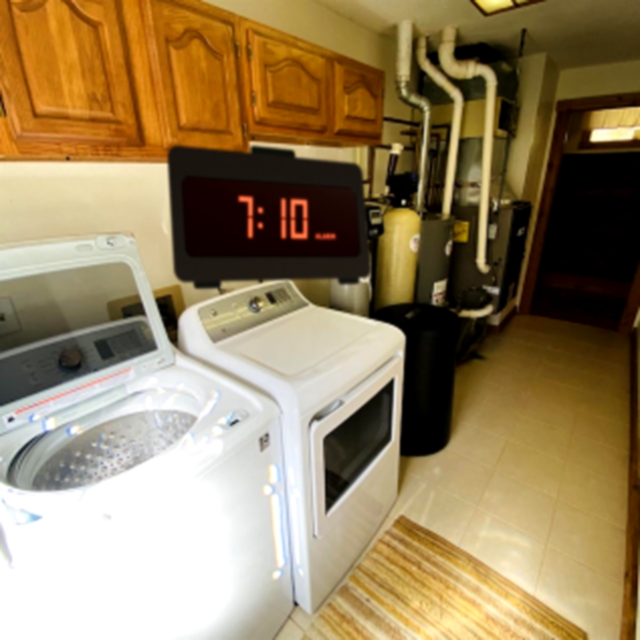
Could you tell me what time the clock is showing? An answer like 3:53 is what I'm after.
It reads 7:10
